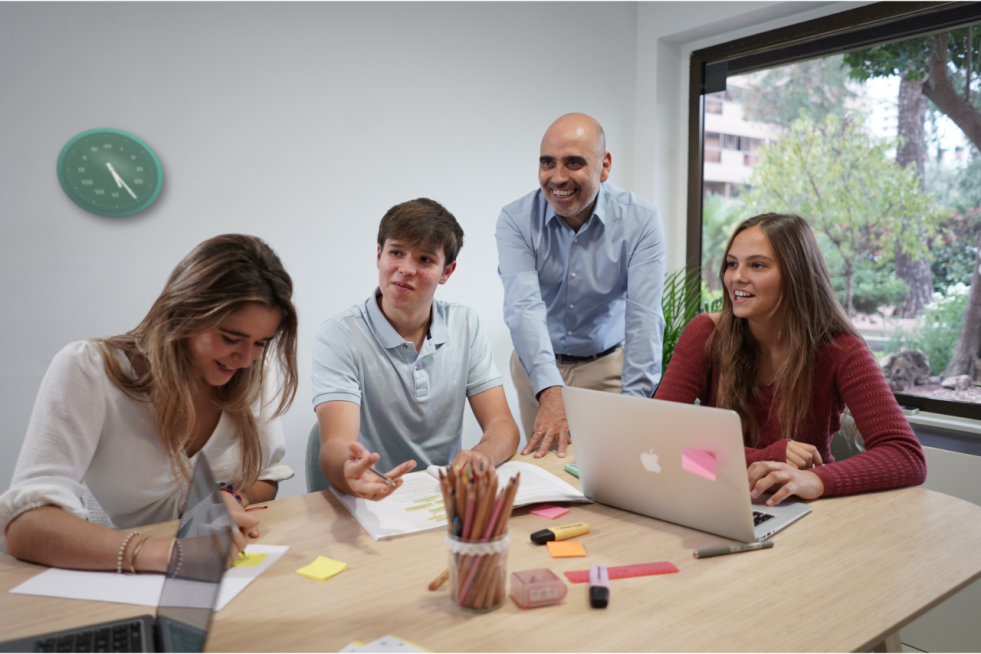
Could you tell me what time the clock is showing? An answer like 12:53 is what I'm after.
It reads 5:25
